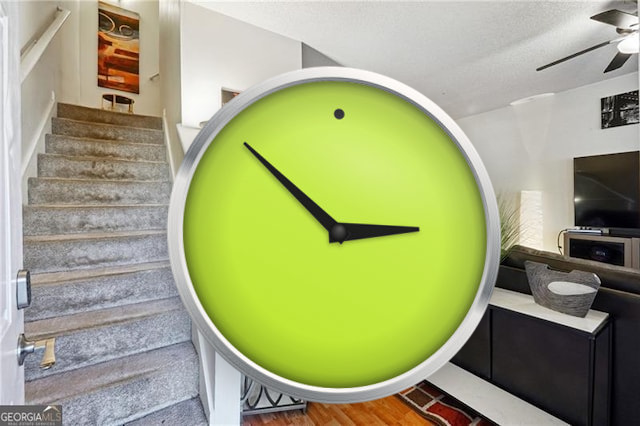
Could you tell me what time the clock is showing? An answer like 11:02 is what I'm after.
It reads 2:52
